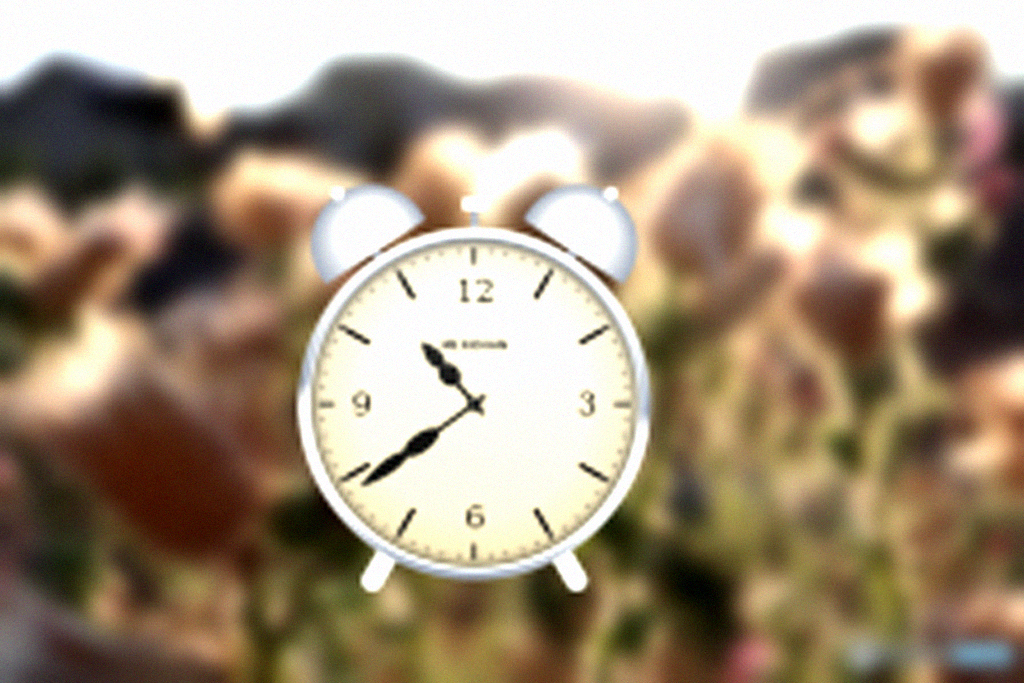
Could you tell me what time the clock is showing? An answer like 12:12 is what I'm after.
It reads 10:39
